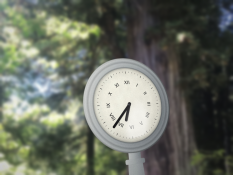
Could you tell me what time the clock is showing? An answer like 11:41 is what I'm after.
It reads 6:37
